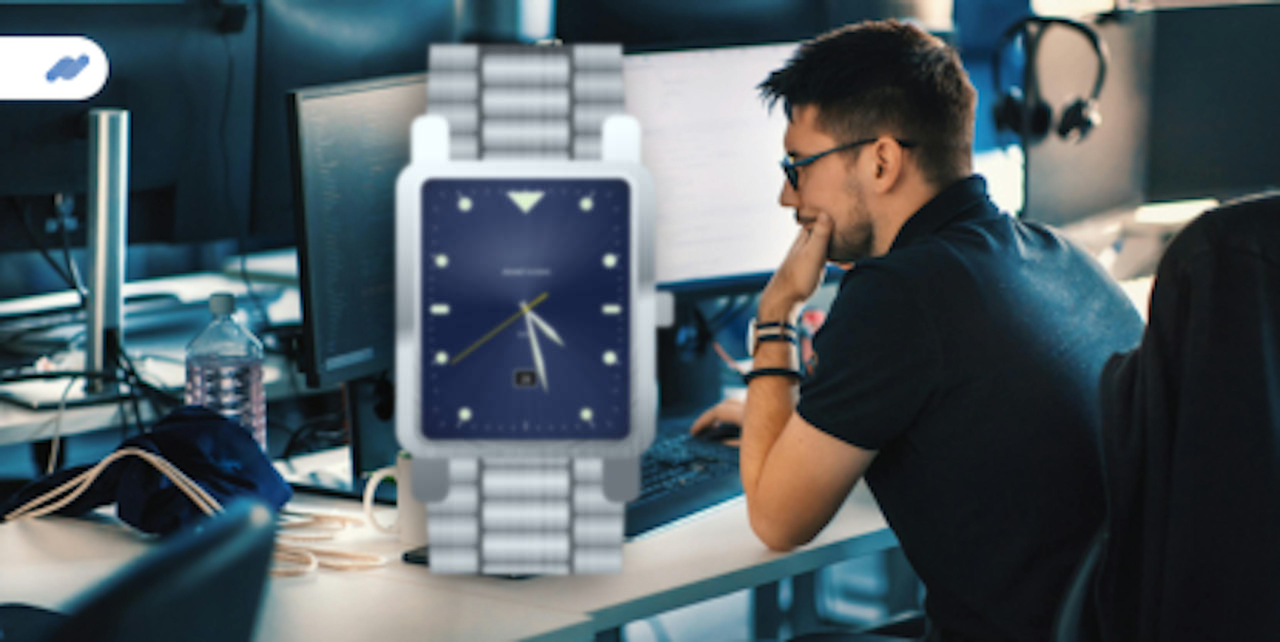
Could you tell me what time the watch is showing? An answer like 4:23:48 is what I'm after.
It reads 4:27:39
